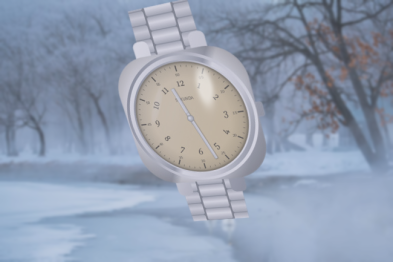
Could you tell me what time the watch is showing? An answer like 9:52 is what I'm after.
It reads 11:27
